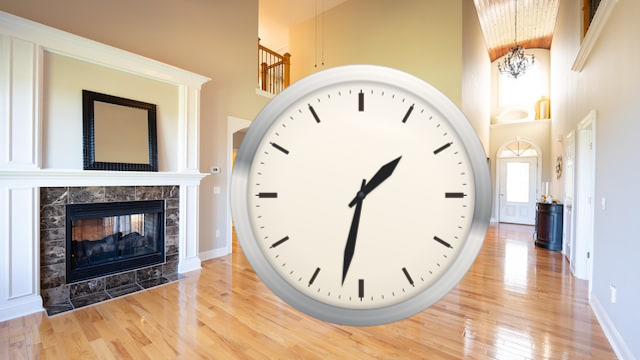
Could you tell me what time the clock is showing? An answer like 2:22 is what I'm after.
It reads 1:32
